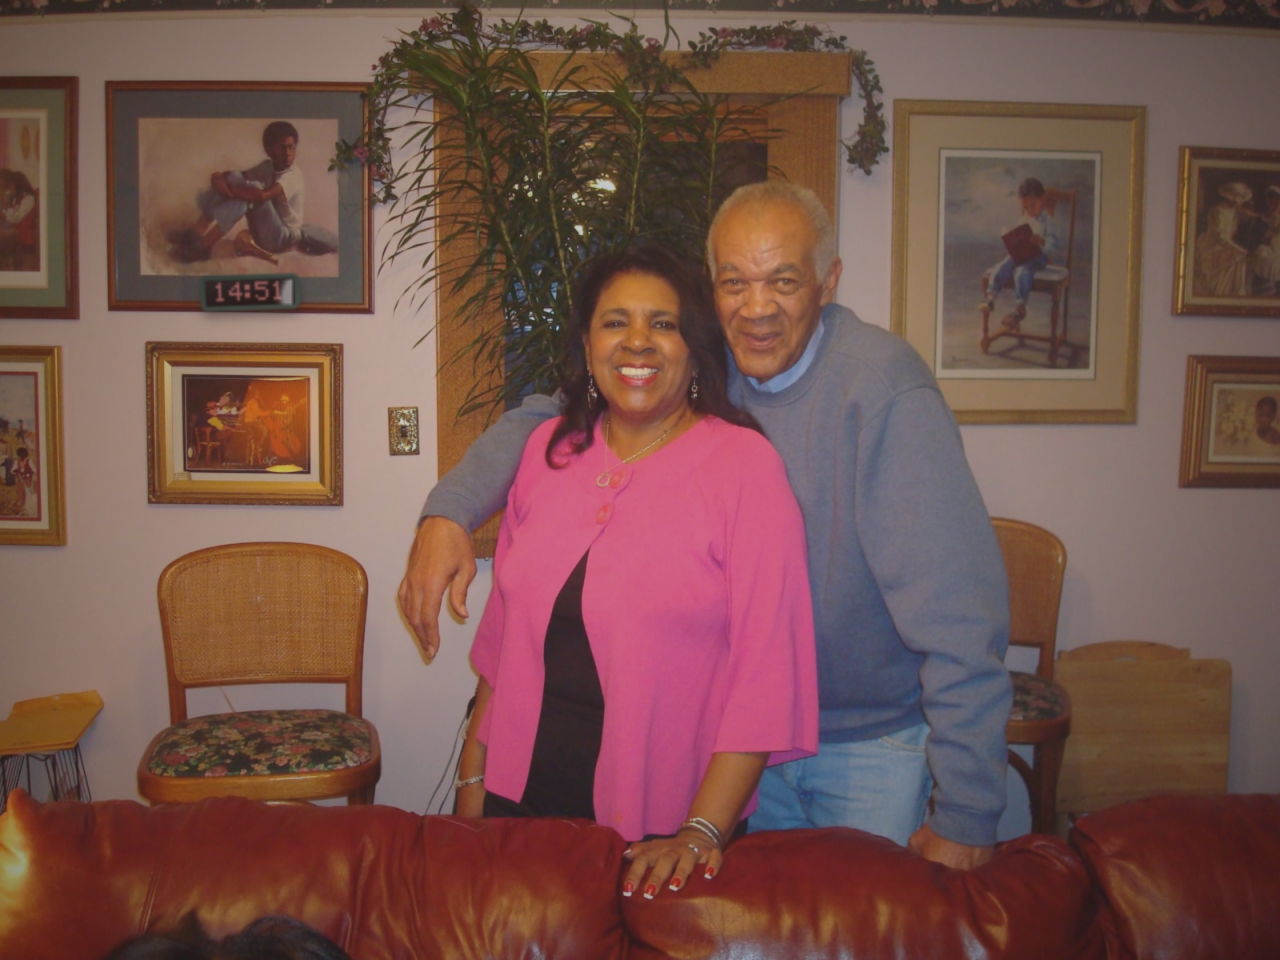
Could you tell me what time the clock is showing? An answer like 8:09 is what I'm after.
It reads 14:51
